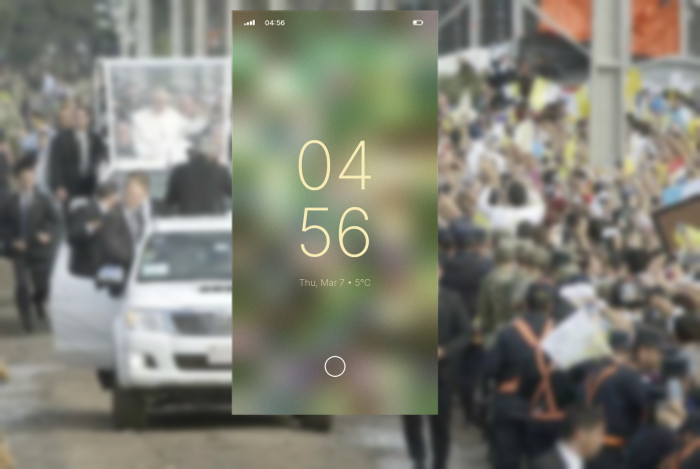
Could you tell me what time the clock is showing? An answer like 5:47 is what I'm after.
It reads 4:56
